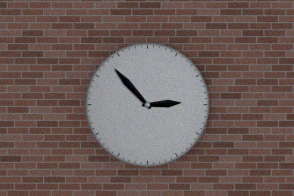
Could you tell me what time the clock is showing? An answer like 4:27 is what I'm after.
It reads 2:53
